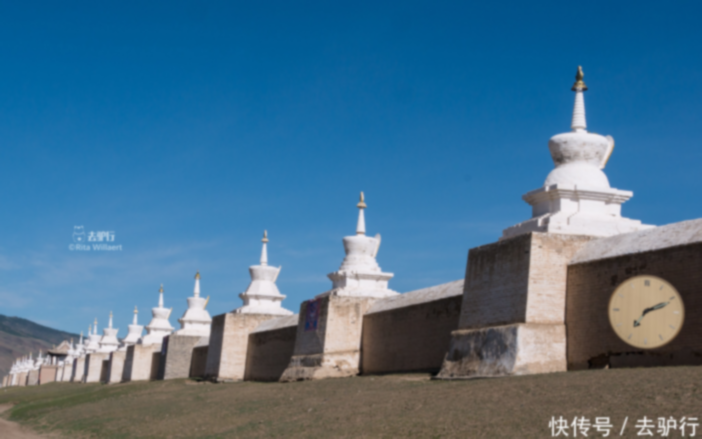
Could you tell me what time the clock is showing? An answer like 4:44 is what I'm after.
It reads 7:11
